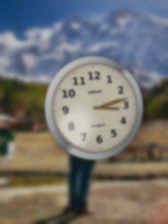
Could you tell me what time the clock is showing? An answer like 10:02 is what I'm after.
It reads 3:13
